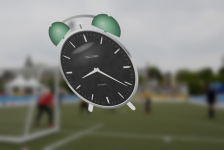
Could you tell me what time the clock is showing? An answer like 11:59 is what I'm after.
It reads 8:21
